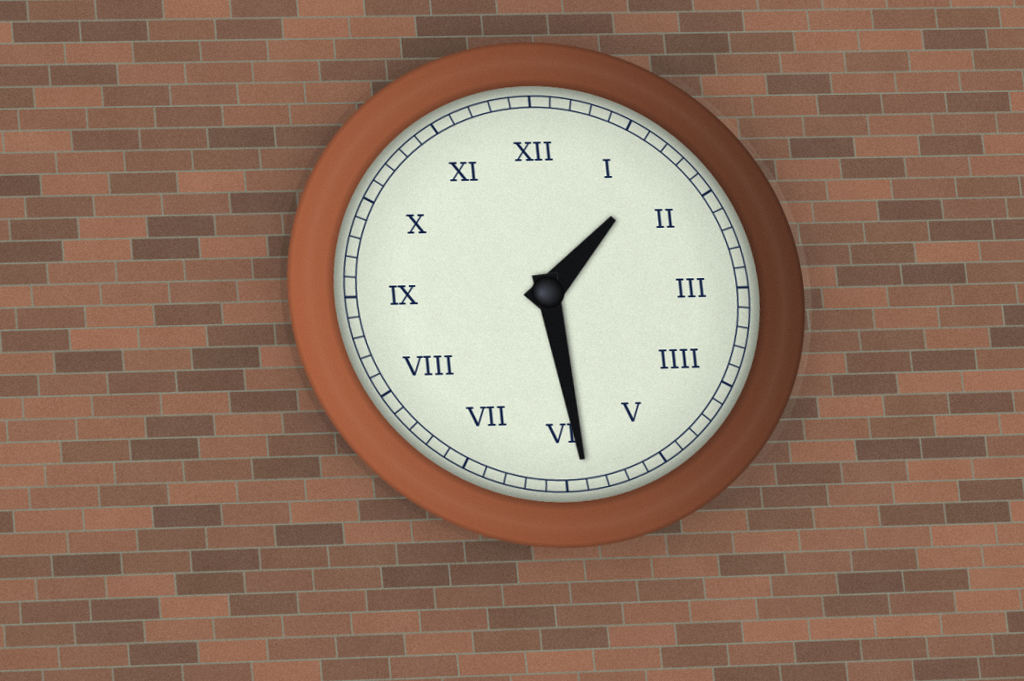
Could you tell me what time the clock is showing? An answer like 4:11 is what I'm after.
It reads 1:29
